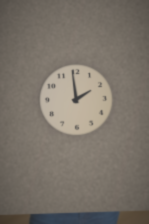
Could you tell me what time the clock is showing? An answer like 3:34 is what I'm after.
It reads 1:59
